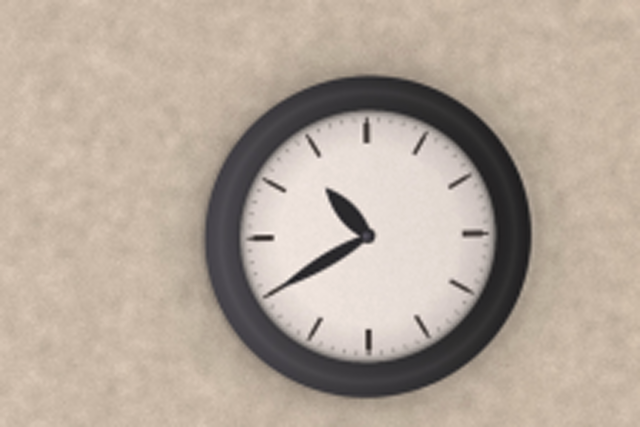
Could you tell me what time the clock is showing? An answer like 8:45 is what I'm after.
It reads 10:40
